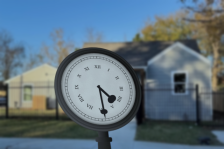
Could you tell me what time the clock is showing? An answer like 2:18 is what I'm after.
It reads 4:29
